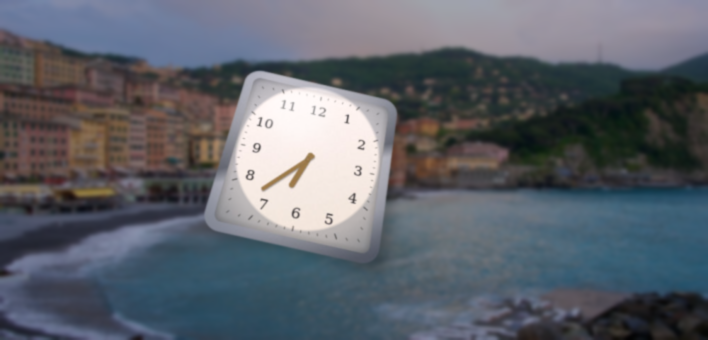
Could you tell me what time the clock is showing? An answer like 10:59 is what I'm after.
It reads 6:37
